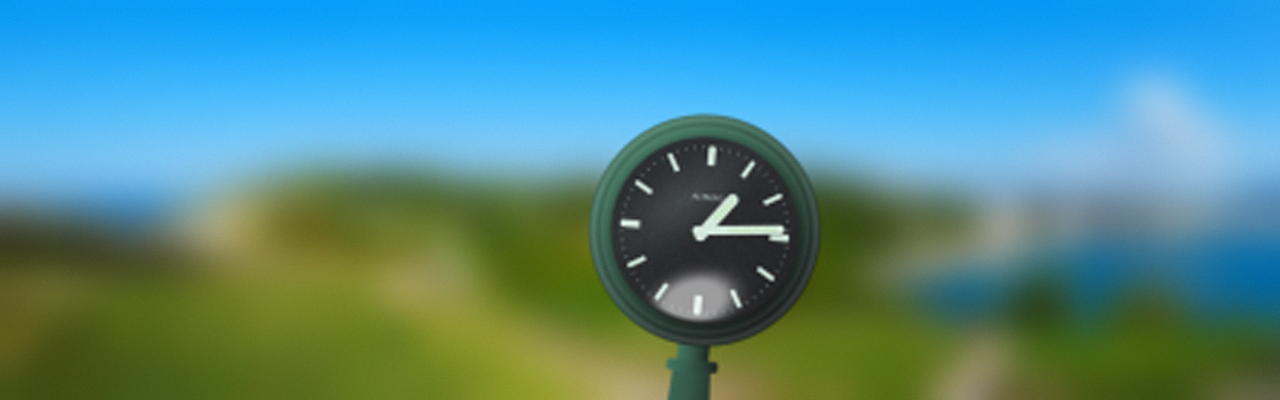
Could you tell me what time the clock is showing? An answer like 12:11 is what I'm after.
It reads 1:14
